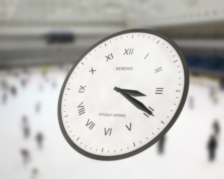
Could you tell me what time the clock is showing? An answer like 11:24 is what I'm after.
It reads 3:20
